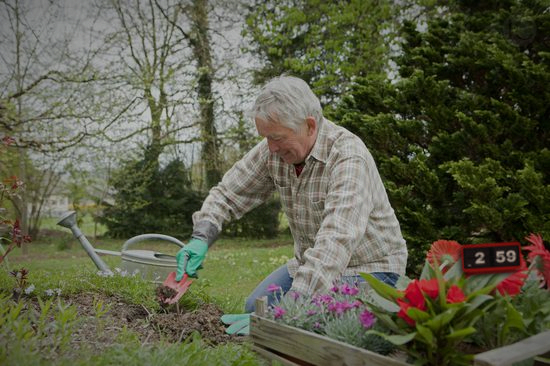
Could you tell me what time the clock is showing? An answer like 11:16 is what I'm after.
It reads 2:59
